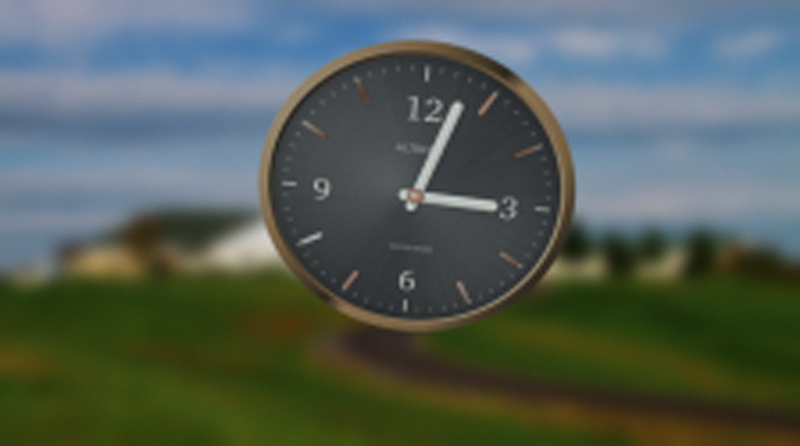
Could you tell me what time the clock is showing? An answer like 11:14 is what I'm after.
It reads 3:03
